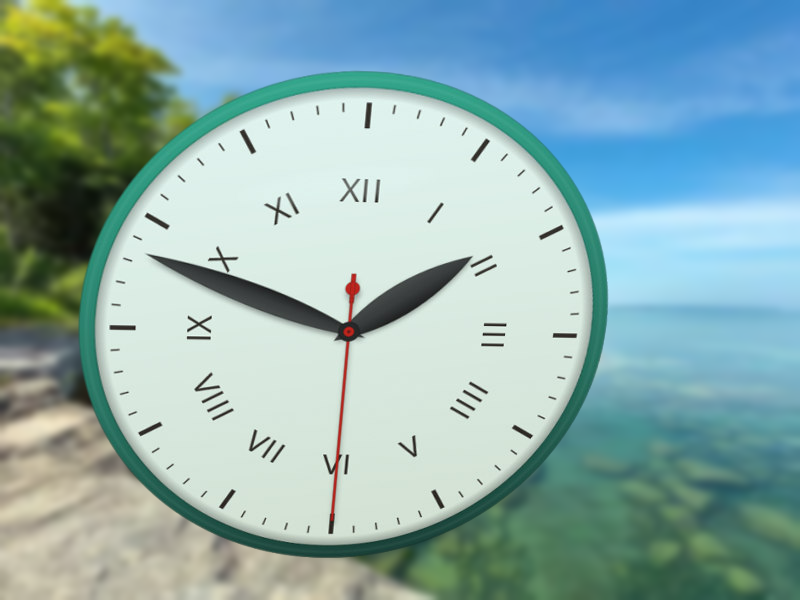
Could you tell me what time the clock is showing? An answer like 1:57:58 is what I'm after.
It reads 1:48:30
